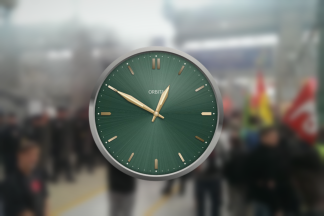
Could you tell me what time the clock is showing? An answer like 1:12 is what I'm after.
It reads 12:50
